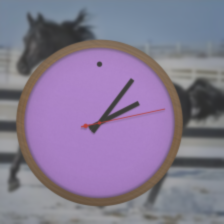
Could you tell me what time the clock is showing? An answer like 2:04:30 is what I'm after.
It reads 2:06:13
